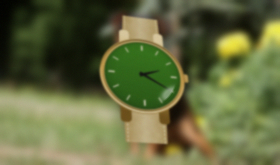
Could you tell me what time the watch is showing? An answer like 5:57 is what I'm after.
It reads 2:20
